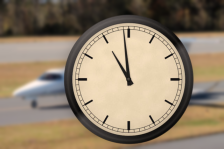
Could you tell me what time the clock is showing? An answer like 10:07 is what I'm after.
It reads 10:59
